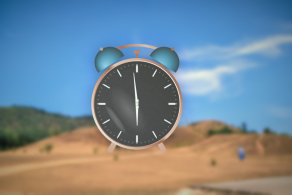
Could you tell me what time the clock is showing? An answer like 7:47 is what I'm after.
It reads 5:59
